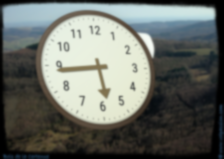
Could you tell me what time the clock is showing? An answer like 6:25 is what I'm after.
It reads 5:44
